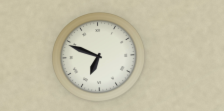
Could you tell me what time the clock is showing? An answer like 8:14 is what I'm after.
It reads 6:49
